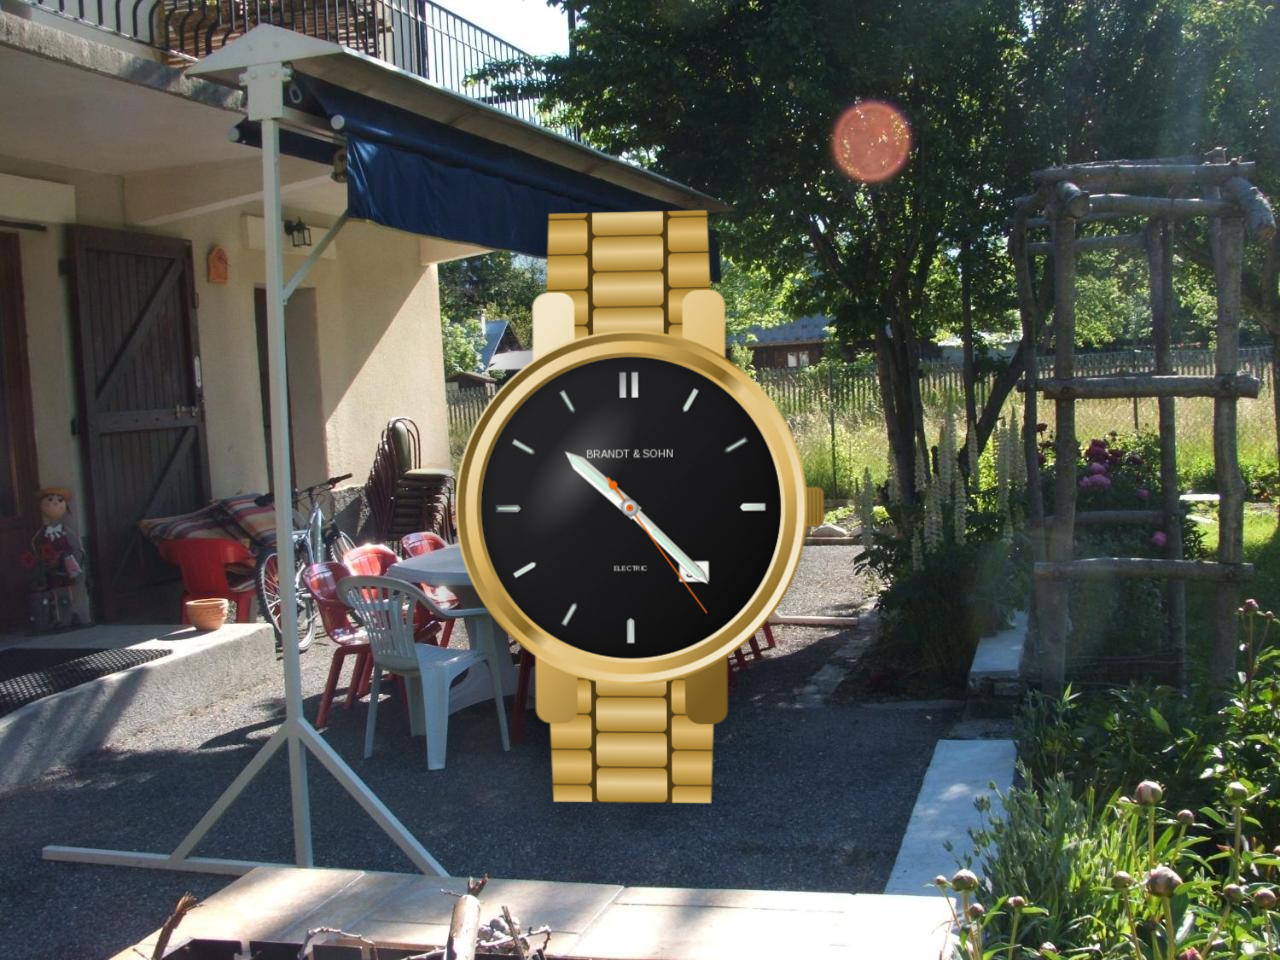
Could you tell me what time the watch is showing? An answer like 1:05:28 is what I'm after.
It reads 10:22:24
